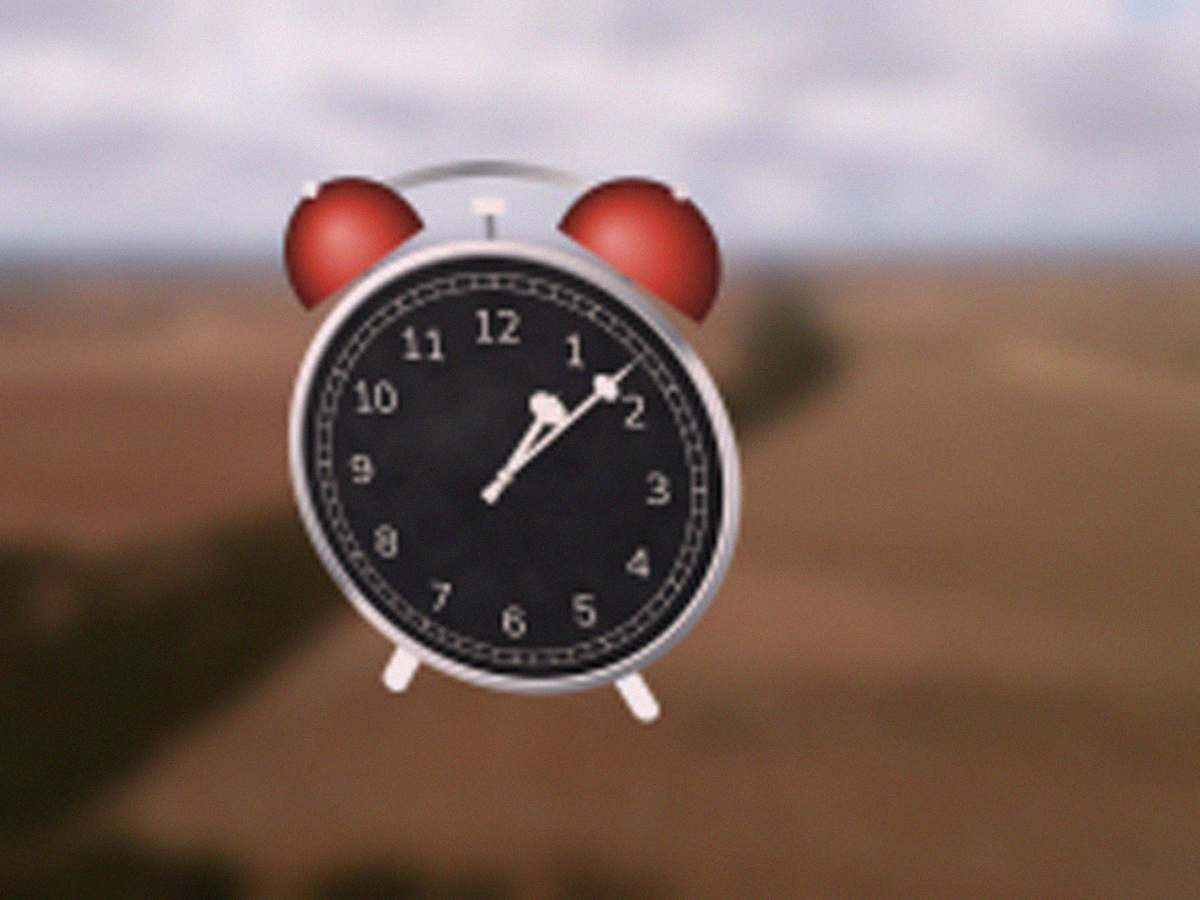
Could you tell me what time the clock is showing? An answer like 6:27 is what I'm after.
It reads 1:08
